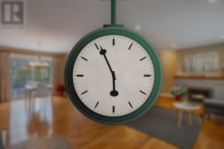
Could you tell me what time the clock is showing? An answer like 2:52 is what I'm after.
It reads 5:56
